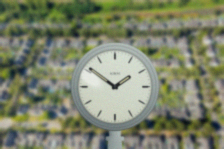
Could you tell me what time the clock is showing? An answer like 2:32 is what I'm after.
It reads 1:51
